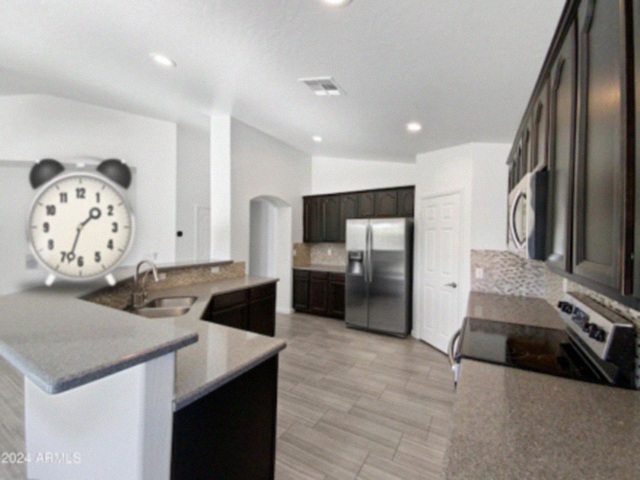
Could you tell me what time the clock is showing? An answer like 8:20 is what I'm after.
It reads 1:33
